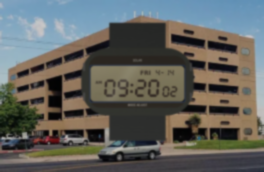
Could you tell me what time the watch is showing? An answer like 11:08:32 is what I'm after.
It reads 9:20:02
